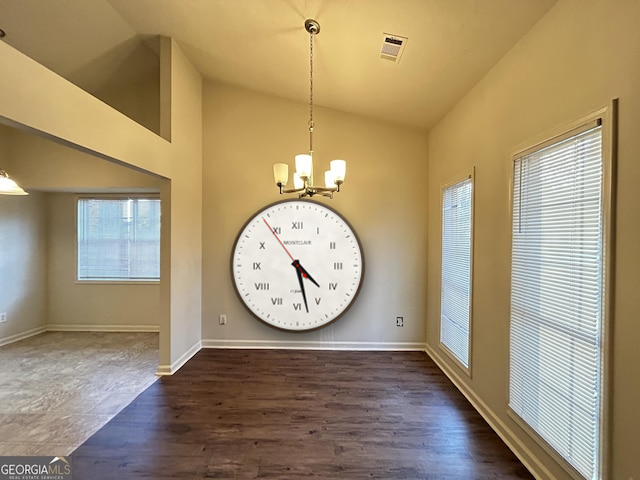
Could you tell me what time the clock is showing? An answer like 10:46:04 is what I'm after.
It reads 4:27:54
